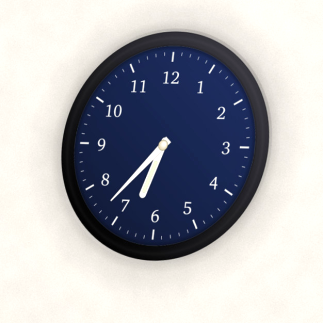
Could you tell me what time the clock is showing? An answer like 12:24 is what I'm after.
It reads 6:37
